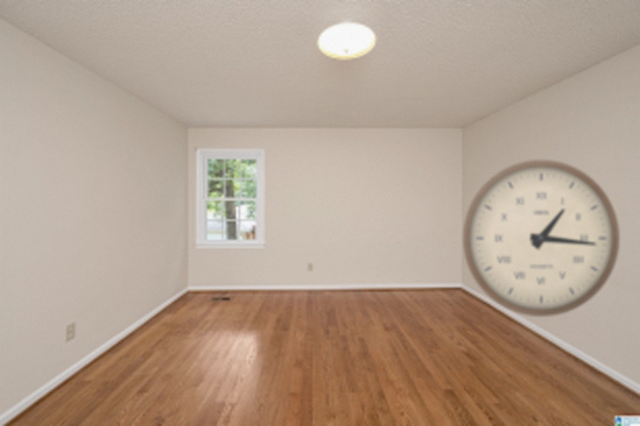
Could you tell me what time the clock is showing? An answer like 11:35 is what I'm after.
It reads 1:16
